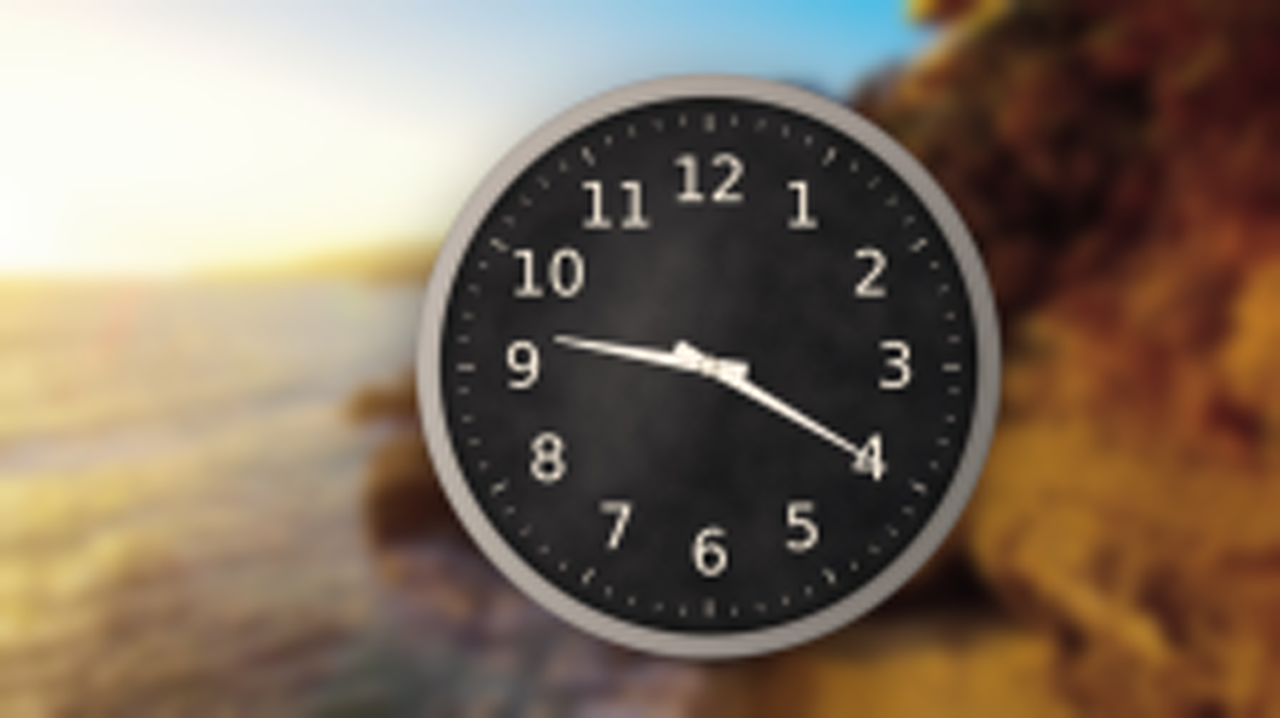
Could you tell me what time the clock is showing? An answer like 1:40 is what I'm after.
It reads 9:20
